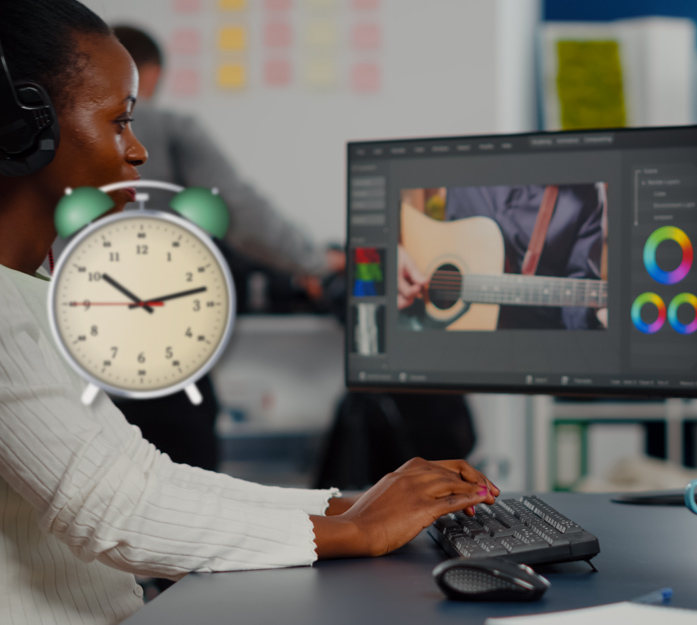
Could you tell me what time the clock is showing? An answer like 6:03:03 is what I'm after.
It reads 10:12:45
